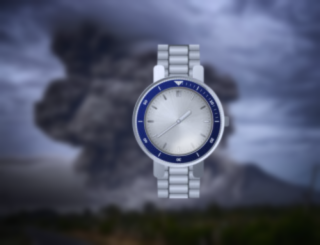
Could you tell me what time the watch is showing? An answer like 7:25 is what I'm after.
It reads 1:39
